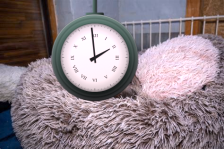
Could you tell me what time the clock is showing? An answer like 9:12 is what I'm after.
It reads 1:59
